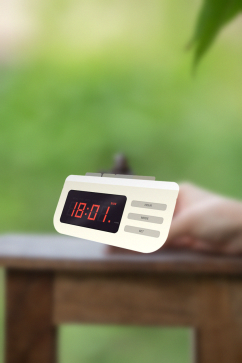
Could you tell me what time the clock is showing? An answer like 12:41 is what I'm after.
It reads 18:01
